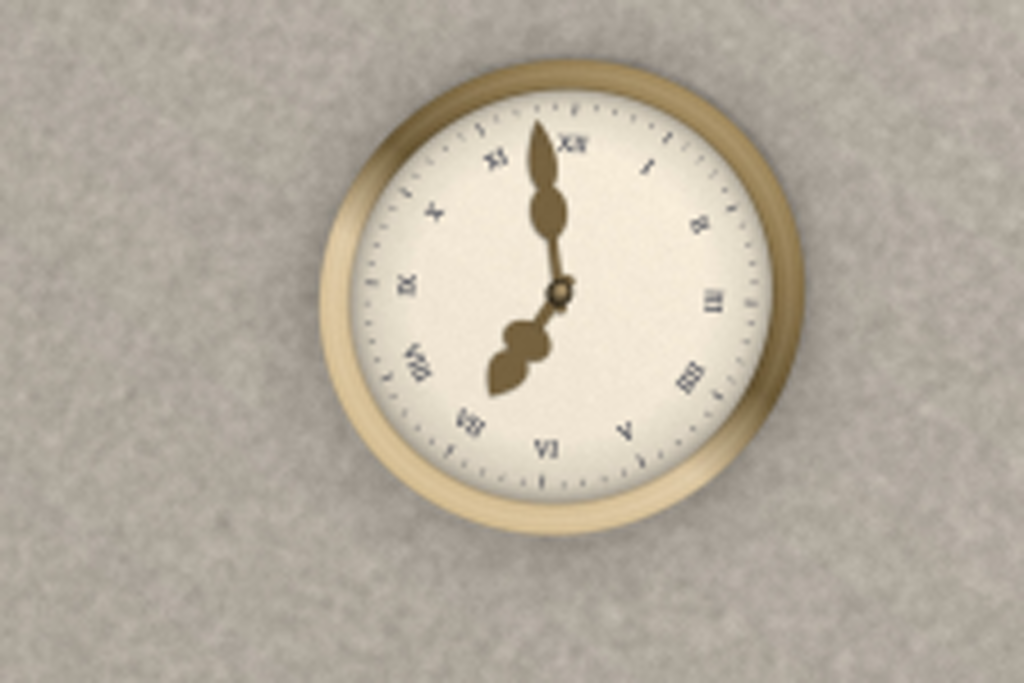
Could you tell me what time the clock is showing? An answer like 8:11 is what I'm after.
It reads 6:58
